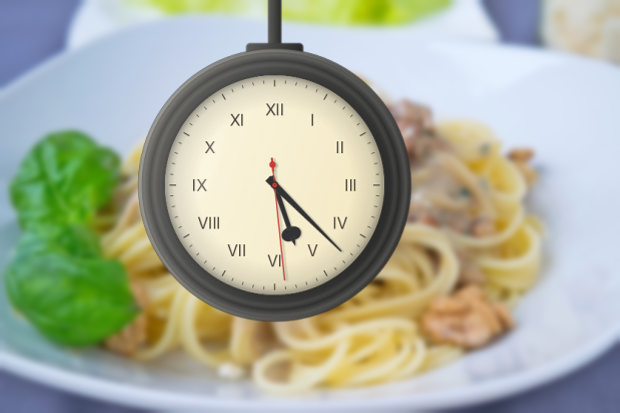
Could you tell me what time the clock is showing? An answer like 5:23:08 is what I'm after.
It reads 5:22:29
